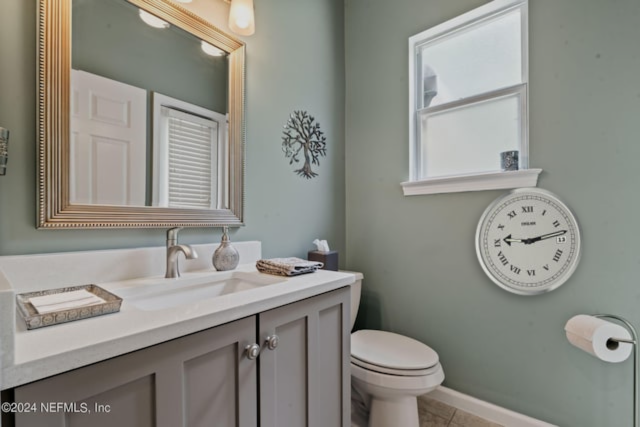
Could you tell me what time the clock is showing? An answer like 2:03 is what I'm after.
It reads 9:13
